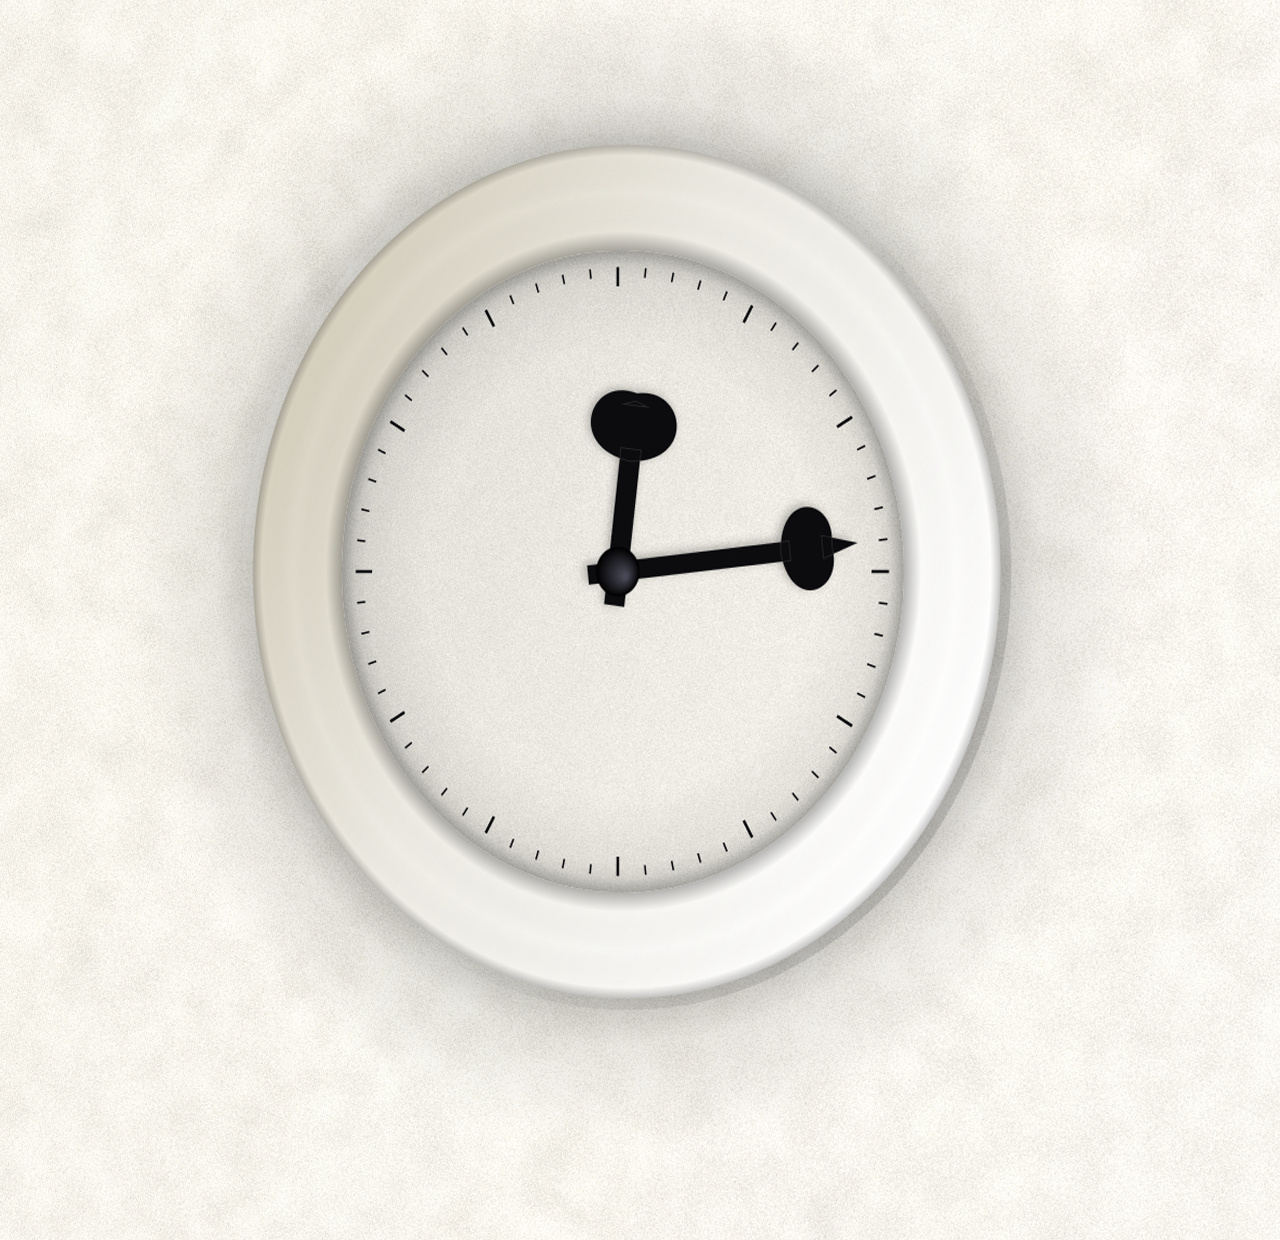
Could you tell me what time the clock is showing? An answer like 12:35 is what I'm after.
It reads 12:14
